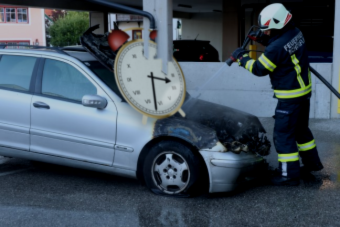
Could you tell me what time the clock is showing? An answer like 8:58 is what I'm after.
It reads 3:32
